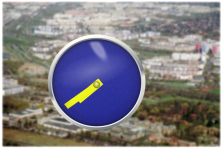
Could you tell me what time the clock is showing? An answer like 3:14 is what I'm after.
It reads 7:39
